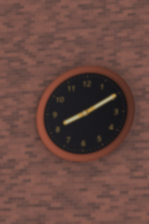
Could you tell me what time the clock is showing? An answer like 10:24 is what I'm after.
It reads 8:10
